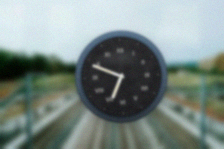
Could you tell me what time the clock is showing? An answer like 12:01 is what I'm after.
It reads 6:49
